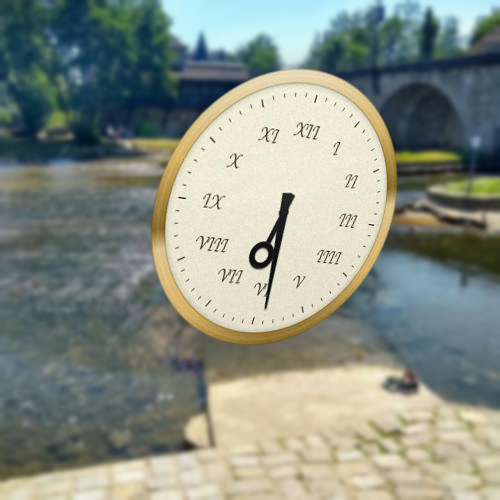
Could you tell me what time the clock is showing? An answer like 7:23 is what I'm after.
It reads 6:29
